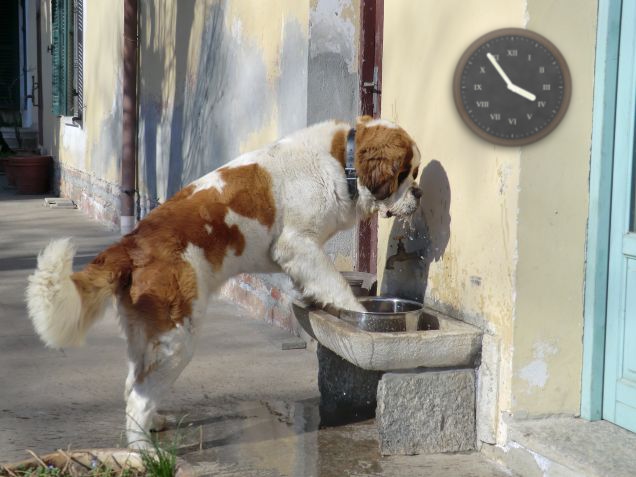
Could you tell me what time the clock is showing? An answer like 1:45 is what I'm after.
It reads 3:54
